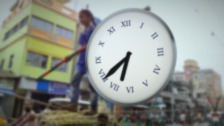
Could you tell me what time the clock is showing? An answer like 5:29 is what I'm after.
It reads 6:39
